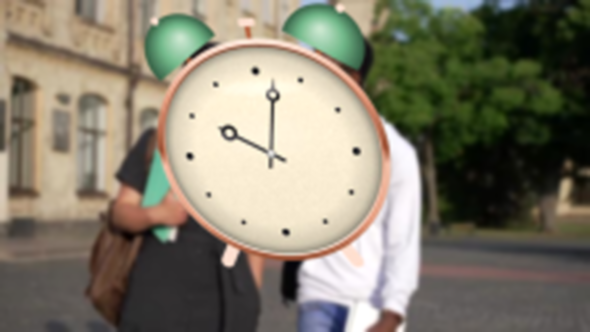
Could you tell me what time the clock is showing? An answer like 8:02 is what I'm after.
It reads 10:02
